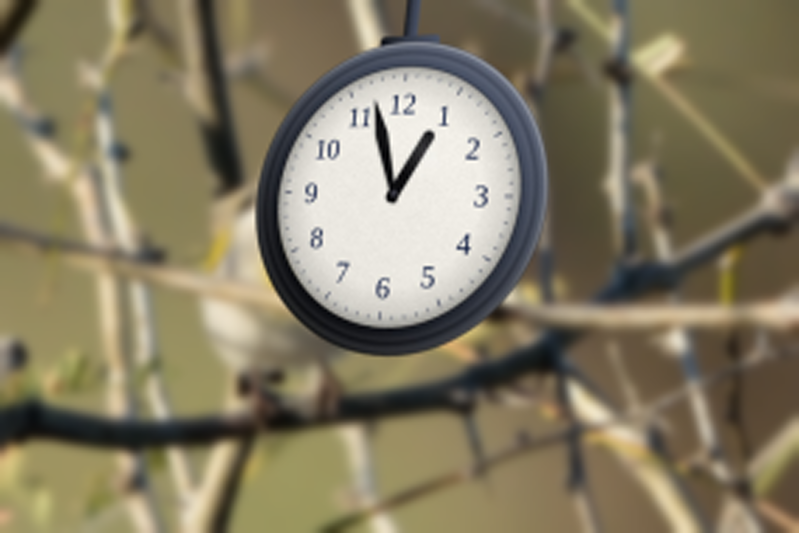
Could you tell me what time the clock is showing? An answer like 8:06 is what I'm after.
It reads 12:57
